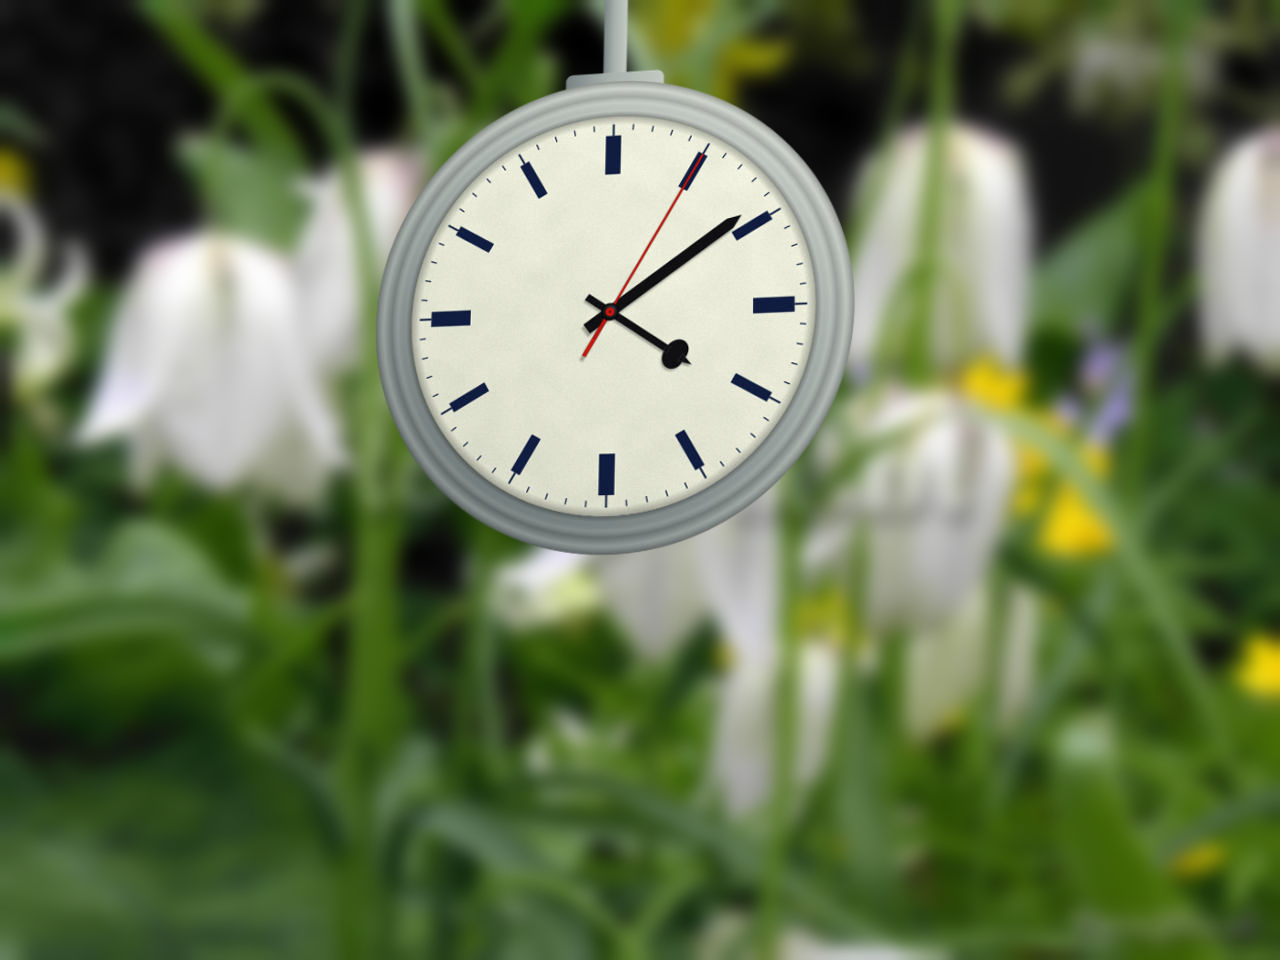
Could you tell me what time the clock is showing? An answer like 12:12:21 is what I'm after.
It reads 4:09:05
